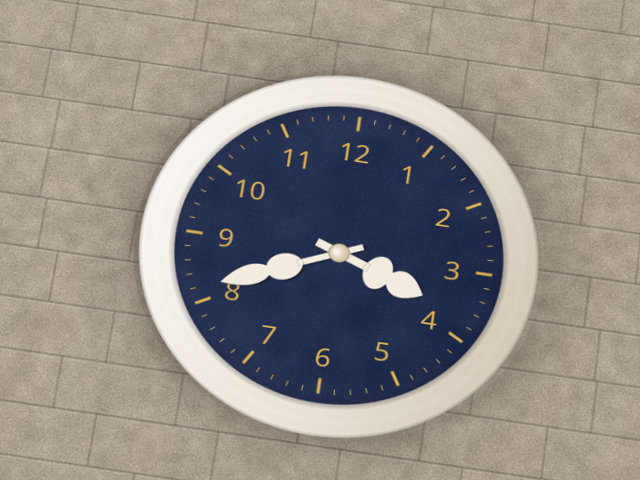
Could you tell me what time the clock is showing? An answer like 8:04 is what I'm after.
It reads 3:41
